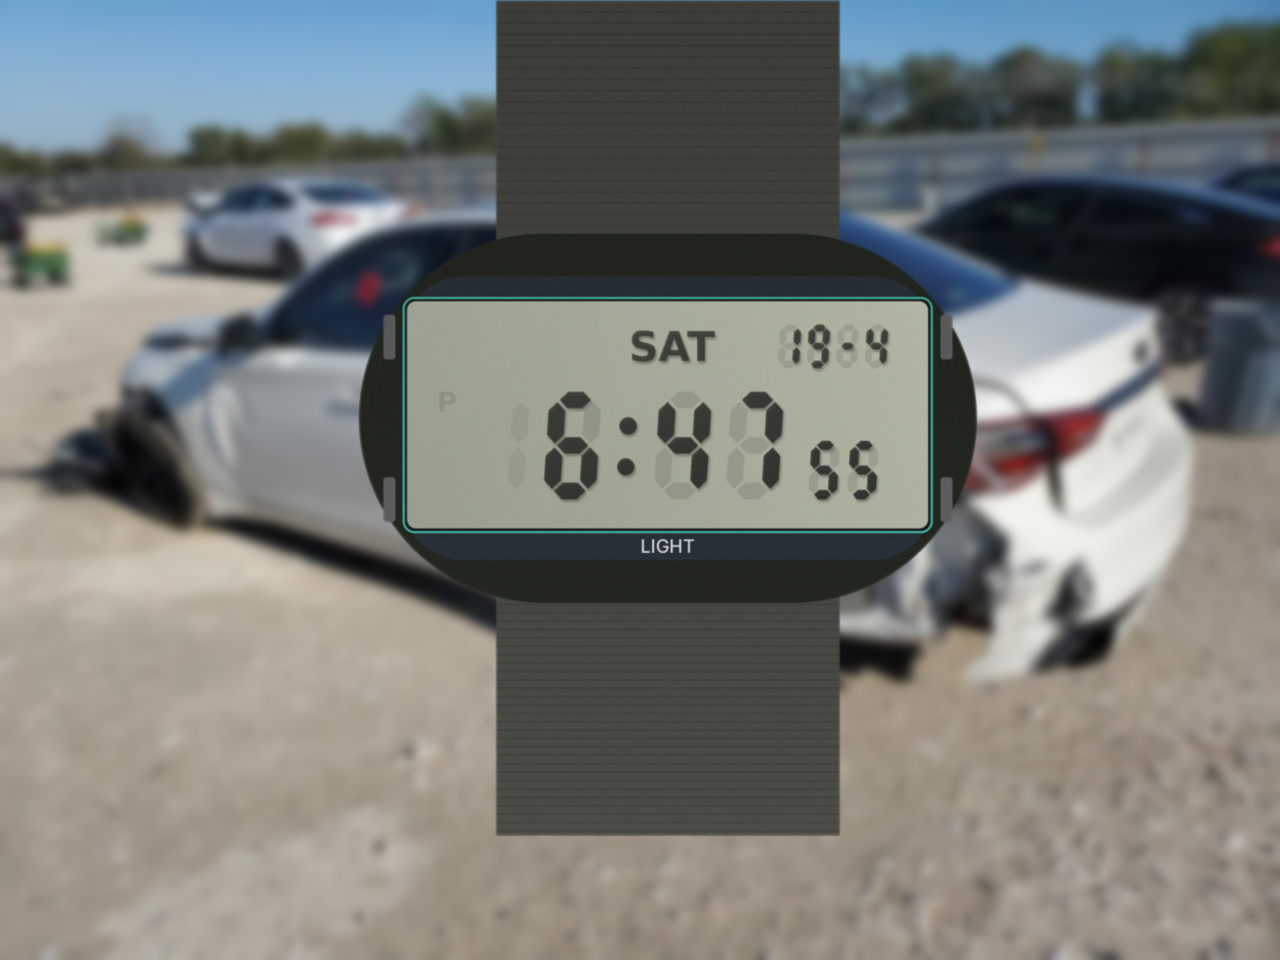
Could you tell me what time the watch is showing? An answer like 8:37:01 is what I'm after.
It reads 6:47:55
